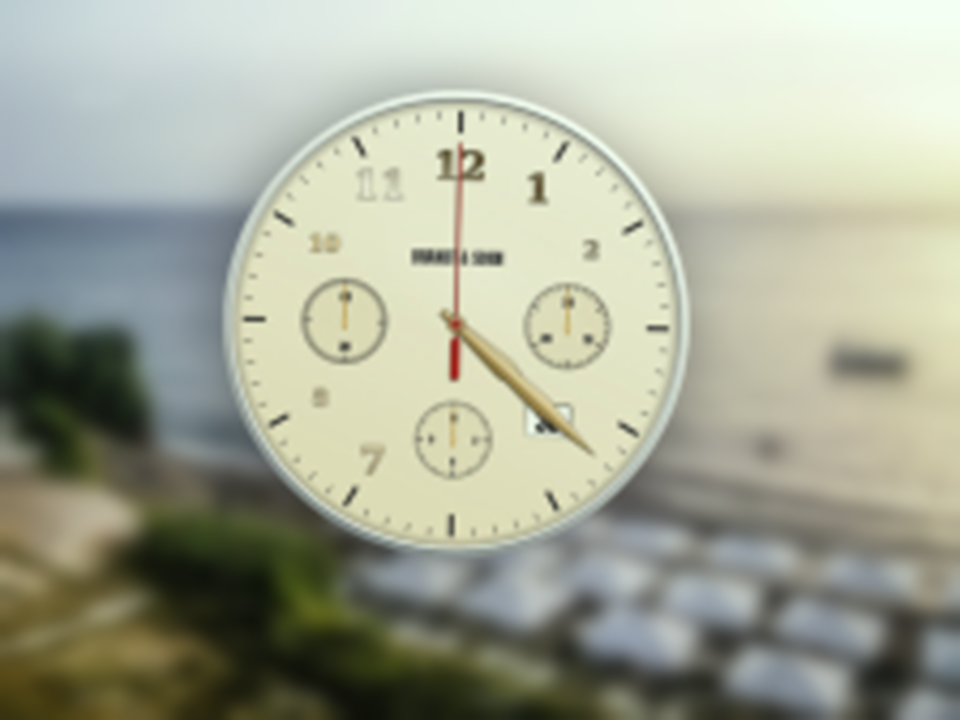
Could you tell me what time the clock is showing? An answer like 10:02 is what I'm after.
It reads 4:22
